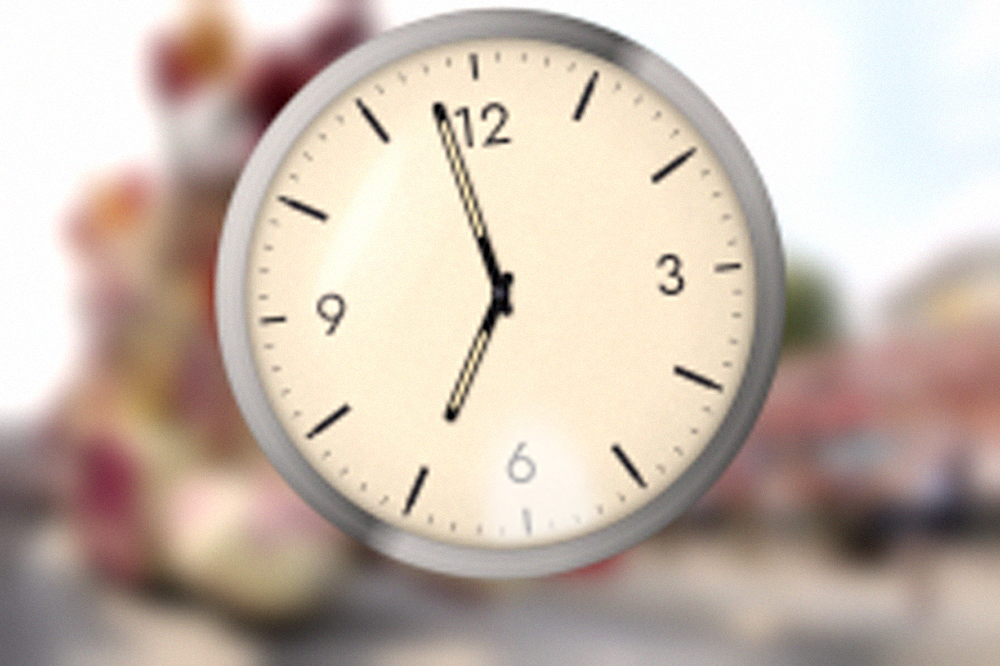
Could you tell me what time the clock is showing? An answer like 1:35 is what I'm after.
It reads 6:58
